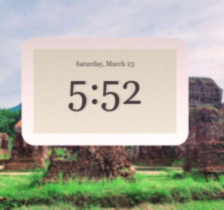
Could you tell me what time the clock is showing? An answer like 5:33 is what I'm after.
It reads 5:52
